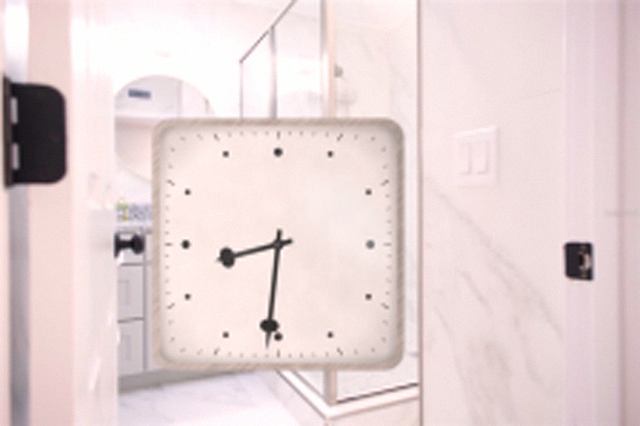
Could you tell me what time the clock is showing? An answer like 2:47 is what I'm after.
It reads 8:31
